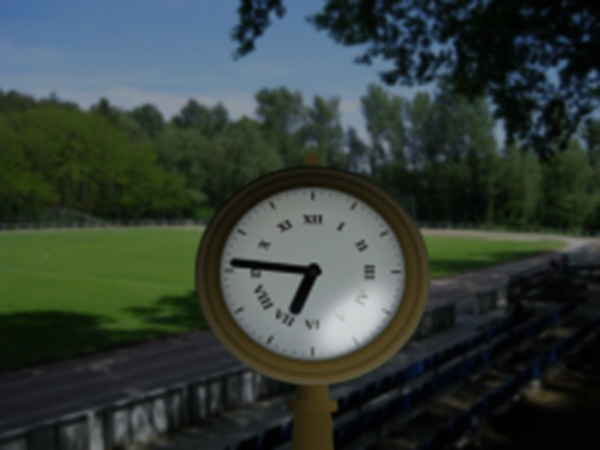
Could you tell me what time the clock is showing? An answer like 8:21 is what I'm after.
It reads 6:46
